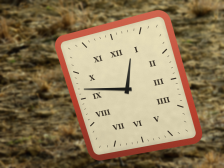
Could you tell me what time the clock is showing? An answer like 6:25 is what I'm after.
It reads 12:47
